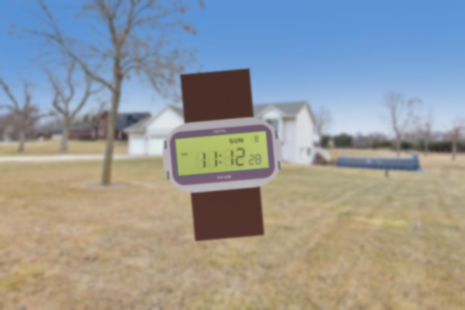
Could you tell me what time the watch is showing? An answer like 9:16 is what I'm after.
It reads 11:12
